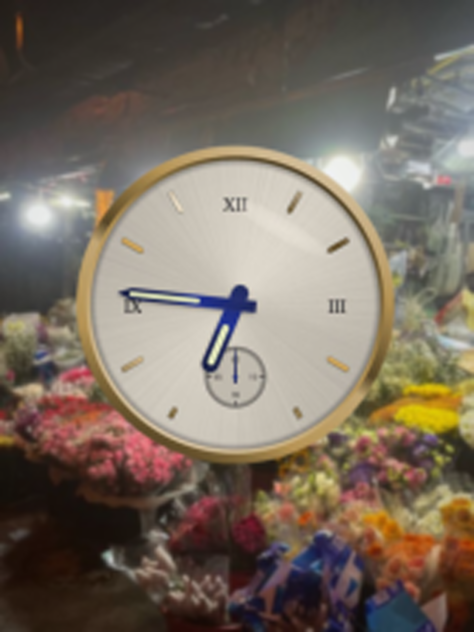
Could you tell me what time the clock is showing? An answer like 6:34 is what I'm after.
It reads 6:46
